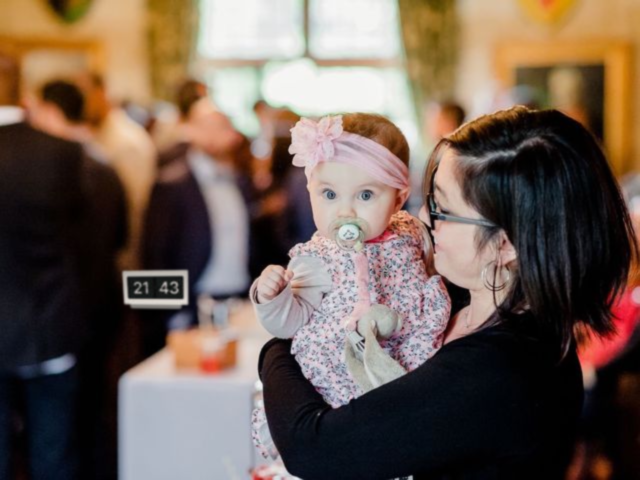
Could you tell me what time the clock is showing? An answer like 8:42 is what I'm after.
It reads 21:43
